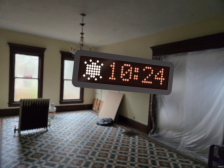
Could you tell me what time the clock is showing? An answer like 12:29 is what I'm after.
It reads 10:24
